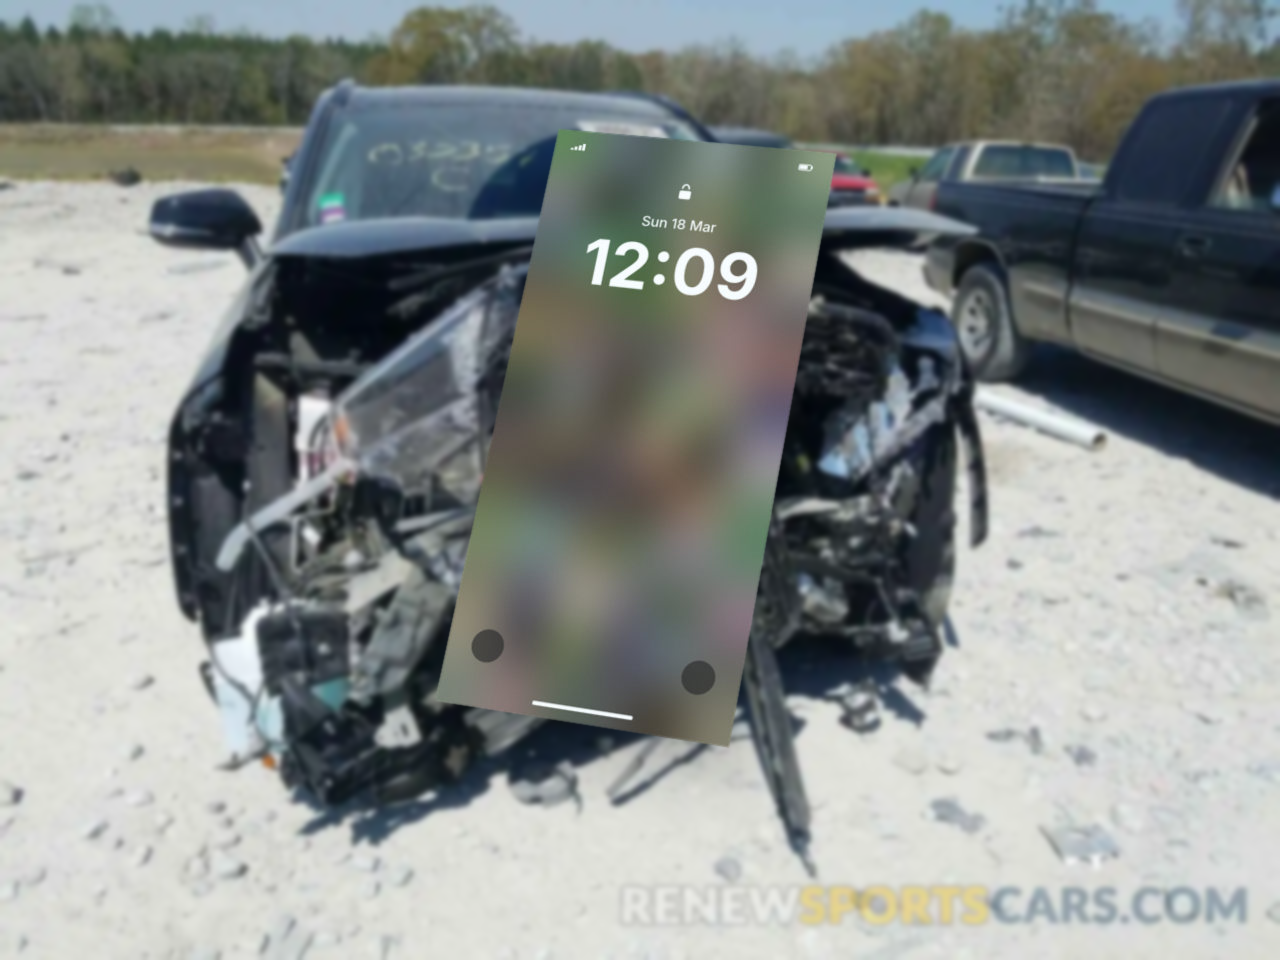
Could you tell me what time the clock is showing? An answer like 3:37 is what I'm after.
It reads 12:09
